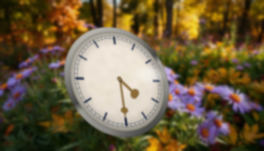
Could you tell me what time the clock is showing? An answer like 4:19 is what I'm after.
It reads 4:30
